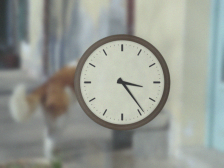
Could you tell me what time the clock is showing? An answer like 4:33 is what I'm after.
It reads 3:24
